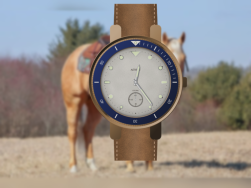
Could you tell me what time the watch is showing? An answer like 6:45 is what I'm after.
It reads 12:24
